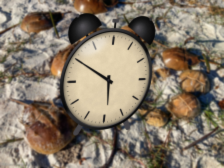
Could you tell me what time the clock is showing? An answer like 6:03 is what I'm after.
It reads 5:50
